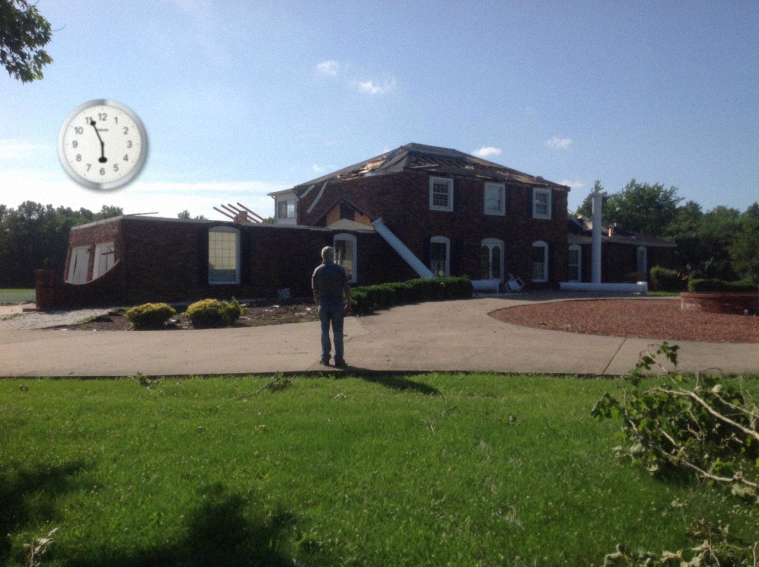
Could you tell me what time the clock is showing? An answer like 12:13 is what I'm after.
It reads 5:56
